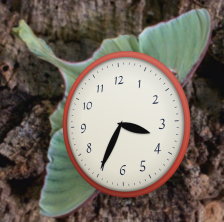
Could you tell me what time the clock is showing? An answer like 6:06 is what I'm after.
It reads 3:35
